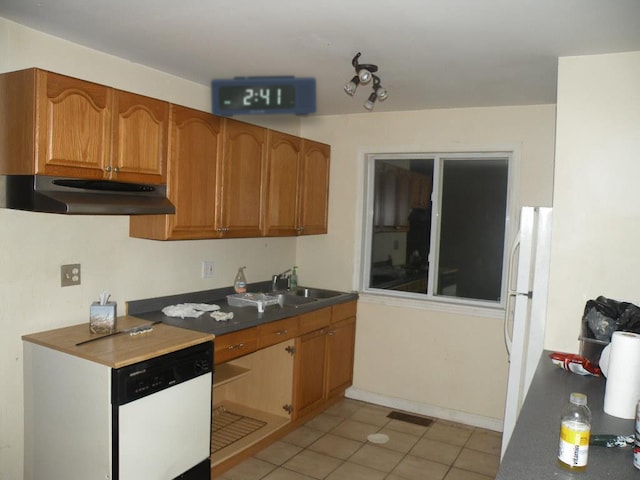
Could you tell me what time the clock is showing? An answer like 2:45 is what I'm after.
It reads 2:41
